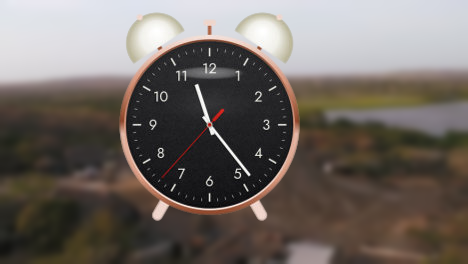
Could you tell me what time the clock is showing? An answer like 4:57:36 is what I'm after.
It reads 11:23:37
